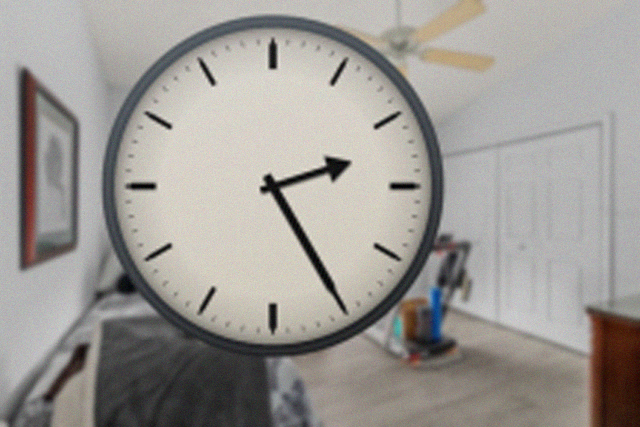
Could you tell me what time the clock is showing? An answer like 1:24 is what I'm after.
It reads 2:25
